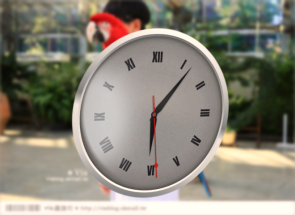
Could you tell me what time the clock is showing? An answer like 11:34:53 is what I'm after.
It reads 6:06:29
